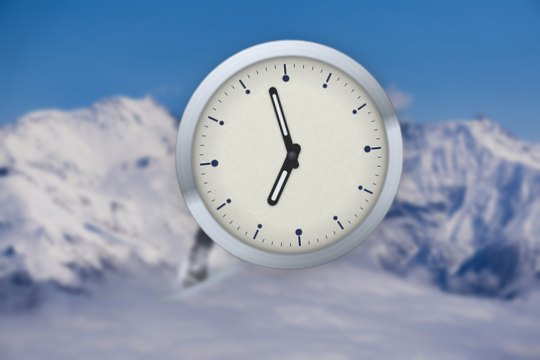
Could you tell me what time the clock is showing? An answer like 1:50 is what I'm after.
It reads 6:58
